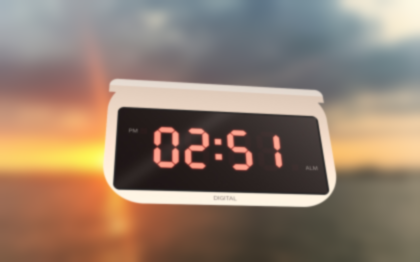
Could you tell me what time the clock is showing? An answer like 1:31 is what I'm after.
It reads 2:51
